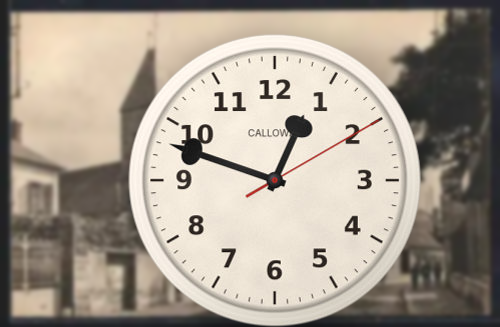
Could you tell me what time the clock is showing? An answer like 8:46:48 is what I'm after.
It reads 12:48:10
